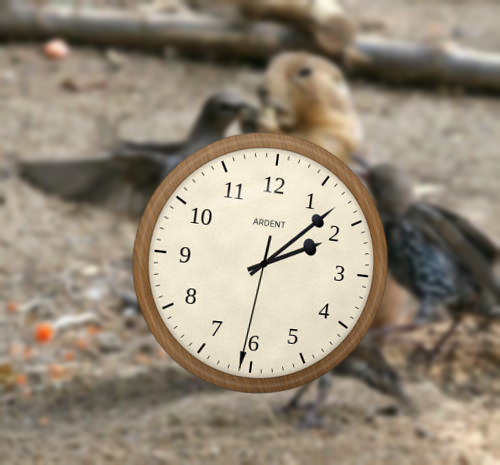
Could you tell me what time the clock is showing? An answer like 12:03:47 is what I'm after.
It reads 2:07:31
